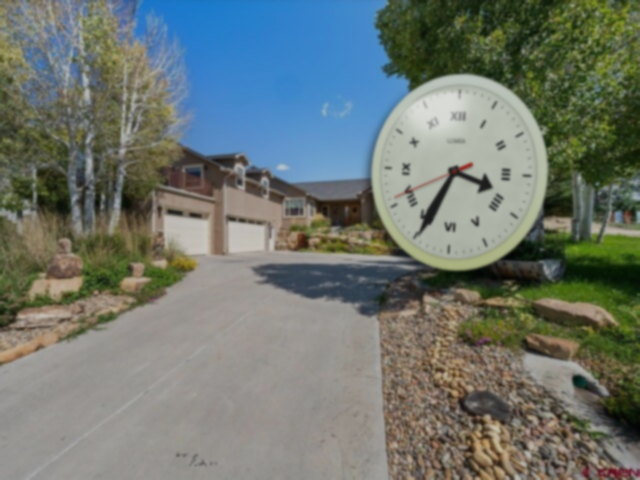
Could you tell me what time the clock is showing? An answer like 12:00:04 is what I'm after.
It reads 3:34:41
